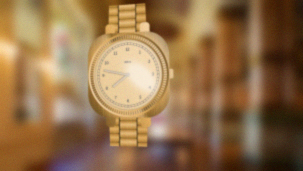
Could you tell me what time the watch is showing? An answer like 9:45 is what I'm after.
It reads 7:47
